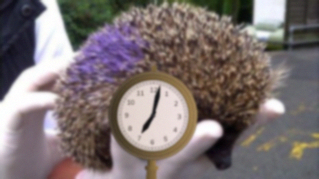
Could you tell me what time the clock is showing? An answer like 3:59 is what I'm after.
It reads 7:02
